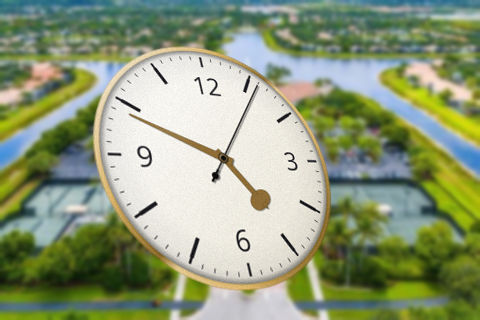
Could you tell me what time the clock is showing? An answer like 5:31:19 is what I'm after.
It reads 4:49:06
